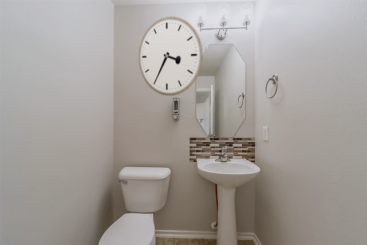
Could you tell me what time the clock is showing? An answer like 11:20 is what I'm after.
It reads 3:35
